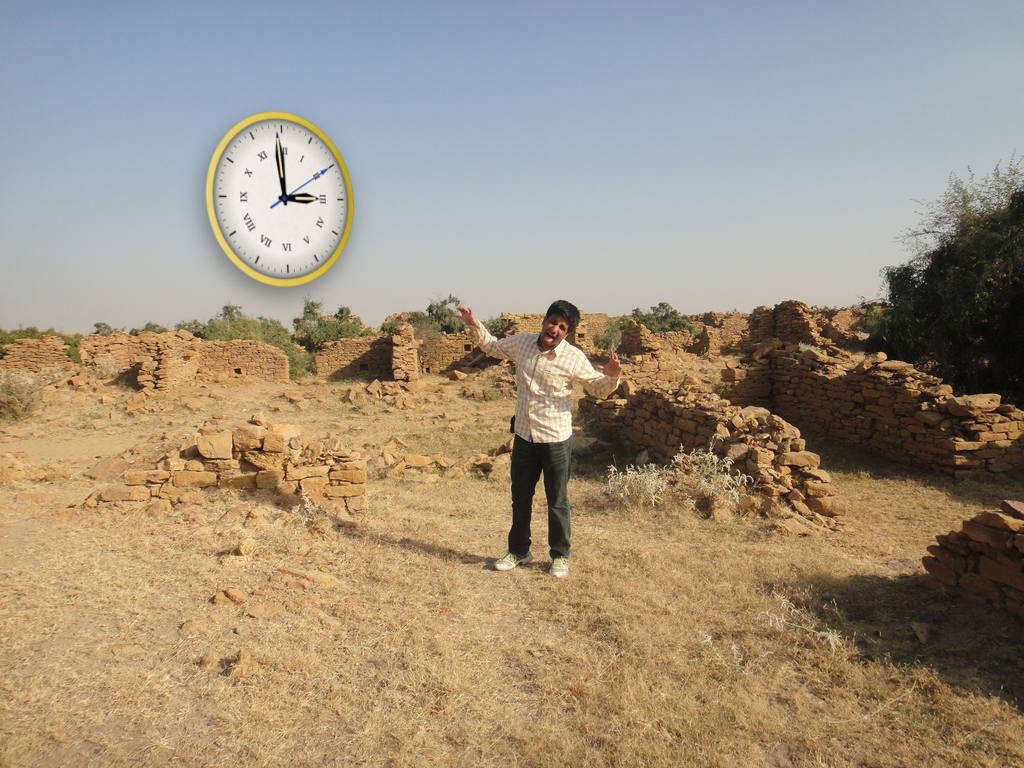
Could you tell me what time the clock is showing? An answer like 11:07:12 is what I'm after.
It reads 2:59:10
